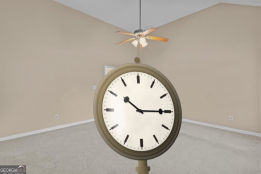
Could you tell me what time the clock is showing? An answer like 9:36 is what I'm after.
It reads 10:15
